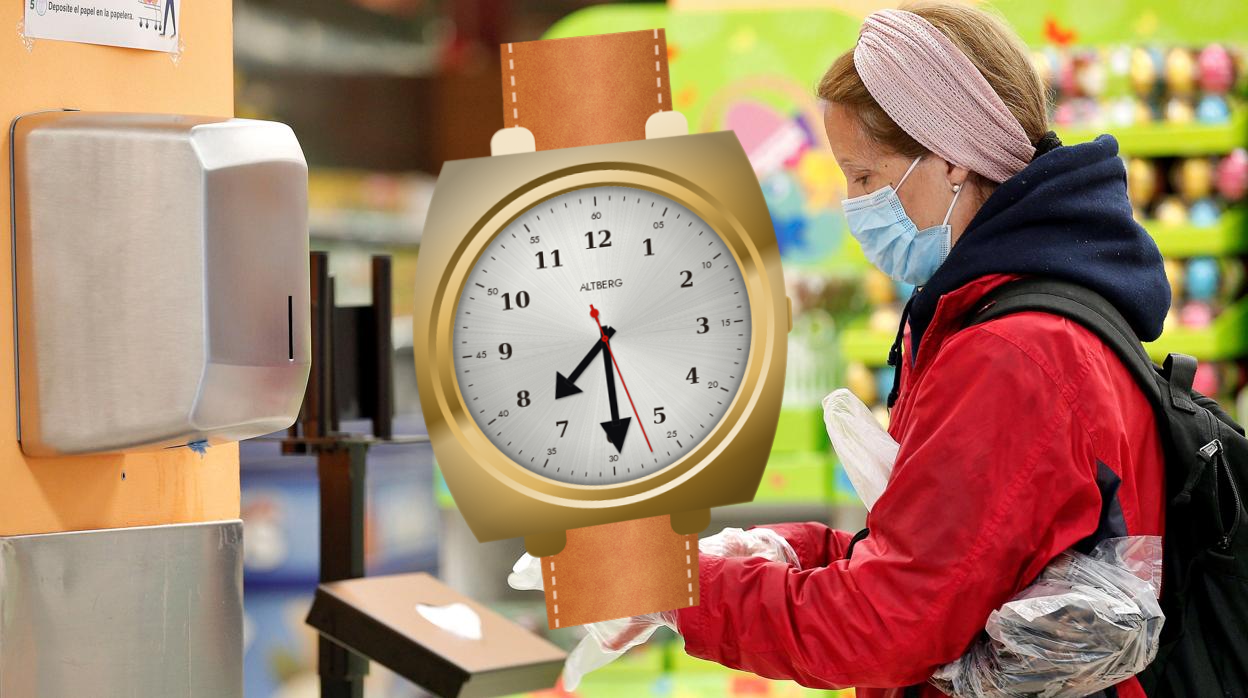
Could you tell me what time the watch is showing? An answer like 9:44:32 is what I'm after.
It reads 7:29:27
